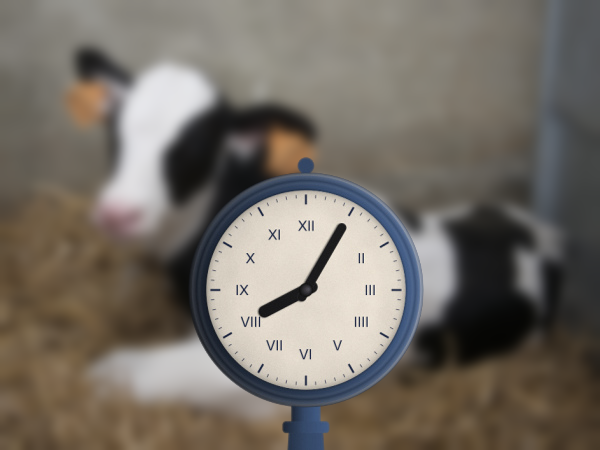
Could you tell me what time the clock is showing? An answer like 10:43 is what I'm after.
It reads 8:05
